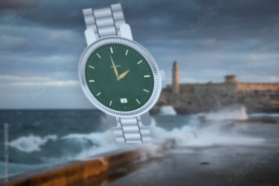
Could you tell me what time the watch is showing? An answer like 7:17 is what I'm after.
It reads 1:59
